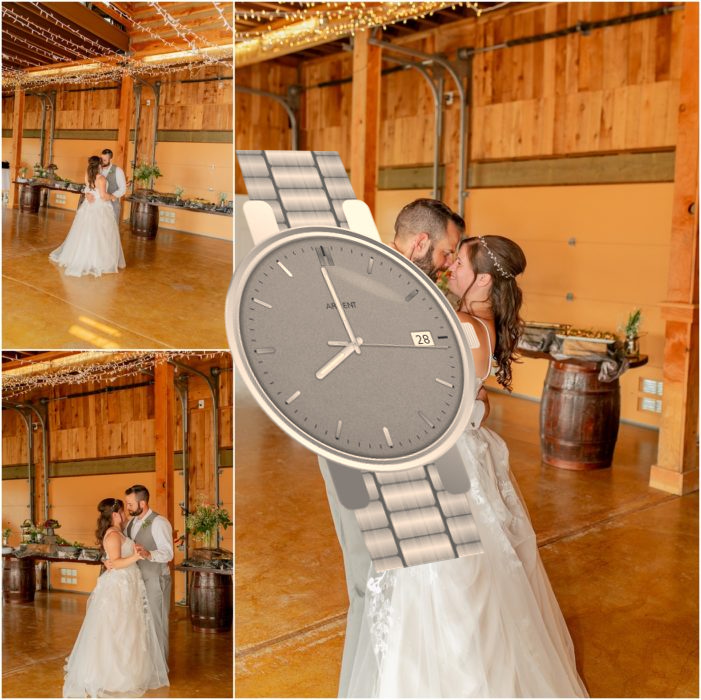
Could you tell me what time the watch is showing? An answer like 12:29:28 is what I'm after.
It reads 7:59:16
